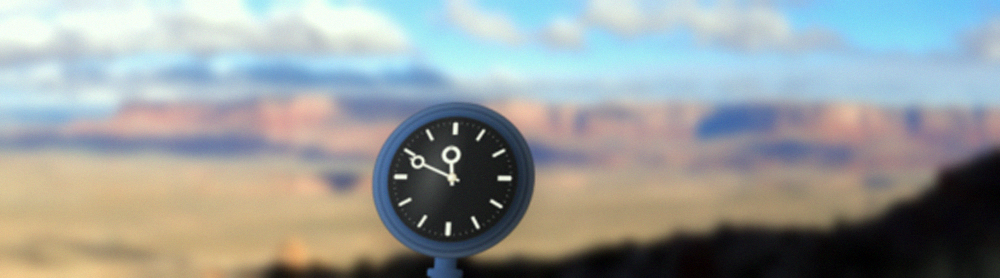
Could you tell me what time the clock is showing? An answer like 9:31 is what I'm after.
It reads 11:49
